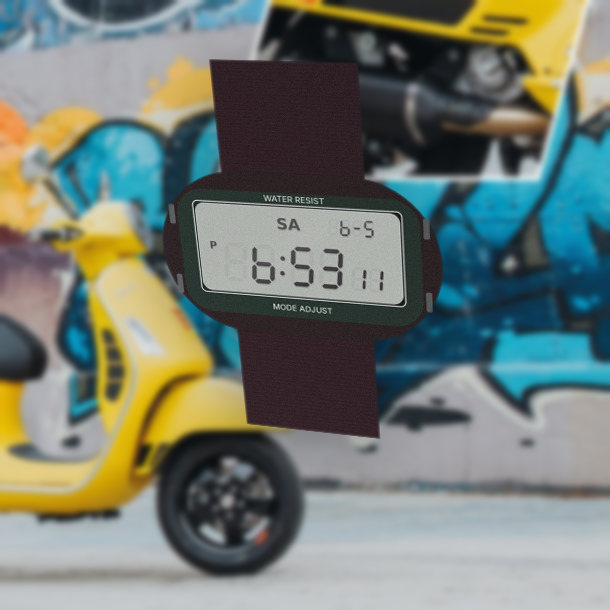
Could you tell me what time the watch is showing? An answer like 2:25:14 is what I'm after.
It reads 6:53:11
